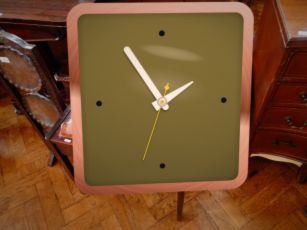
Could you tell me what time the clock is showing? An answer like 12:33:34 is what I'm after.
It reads 1:54:33
